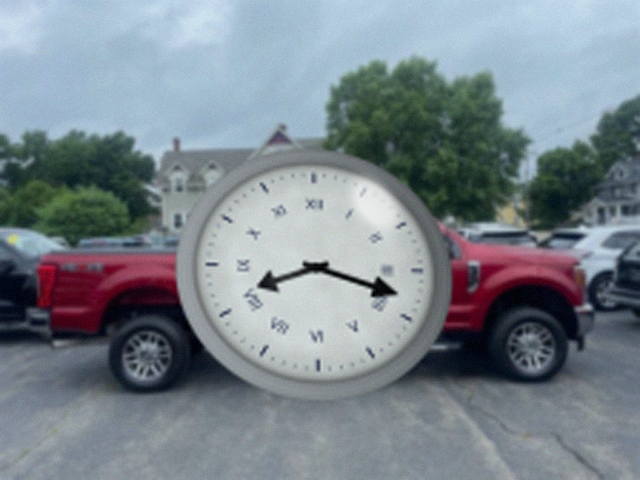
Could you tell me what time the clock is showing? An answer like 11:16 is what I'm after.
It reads 8:18
